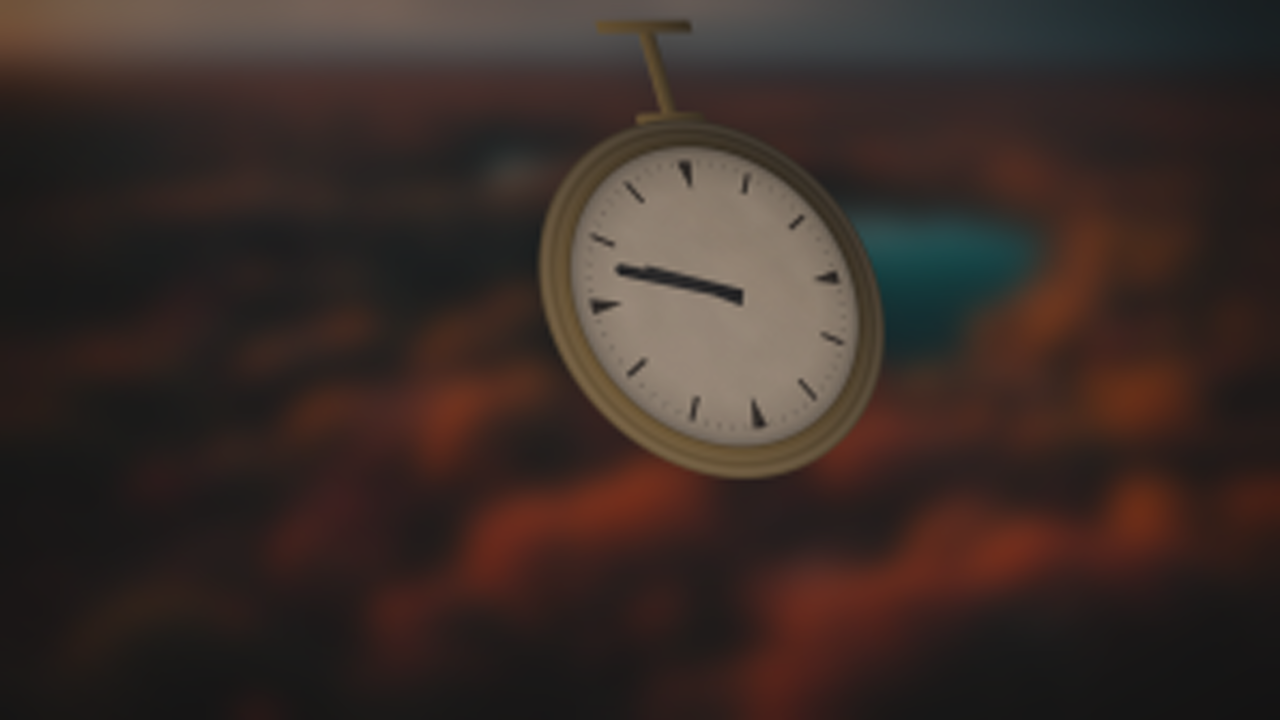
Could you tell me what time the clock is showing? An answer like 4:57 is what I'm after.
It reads 9:48
